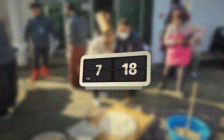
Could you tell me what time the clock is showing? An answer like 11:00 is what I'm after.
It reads 7:18
